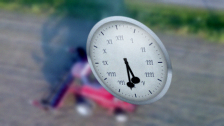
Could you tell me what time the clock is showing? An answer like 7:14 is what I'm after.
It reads 5:31
